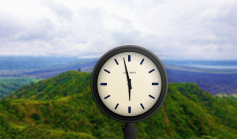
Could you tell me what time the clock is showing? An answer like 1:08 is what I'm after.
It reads 5:58
